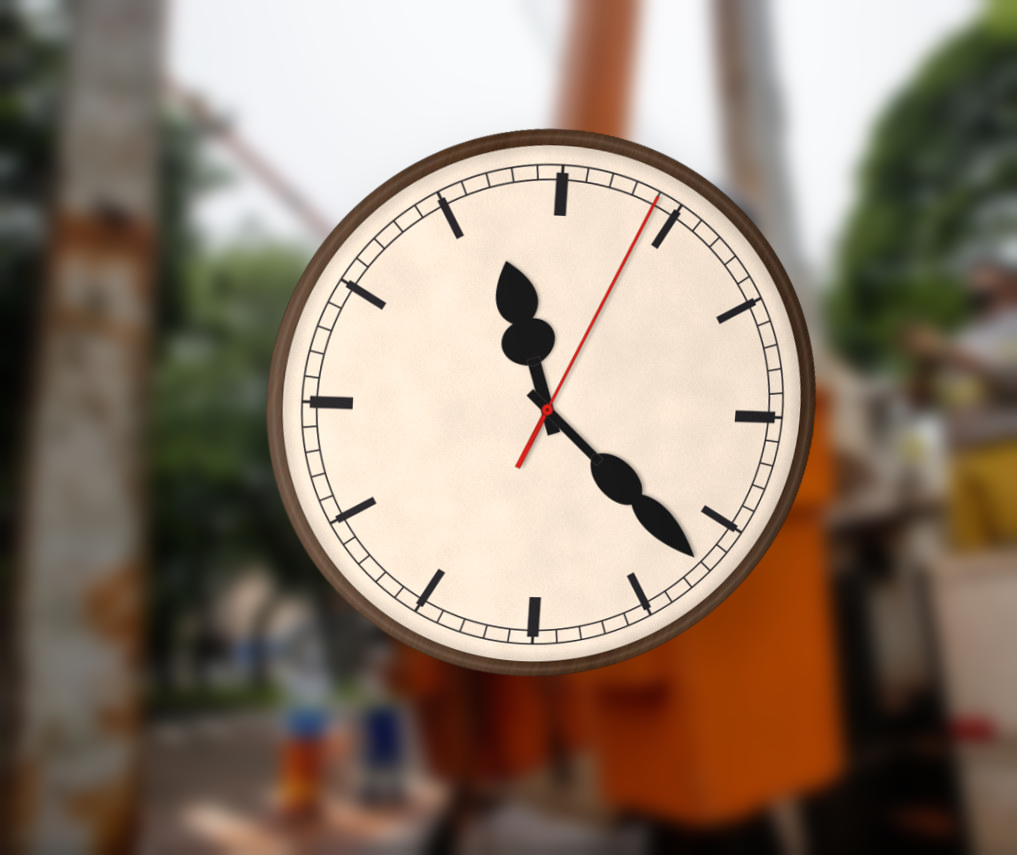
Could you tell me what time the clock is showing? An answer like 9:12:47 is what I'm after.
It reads 11:22:04
